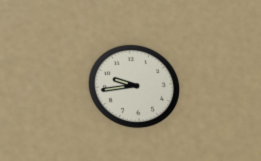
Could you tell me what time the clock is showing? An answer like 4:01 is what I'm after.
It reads 9:44
